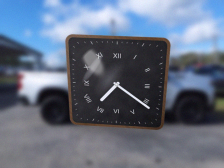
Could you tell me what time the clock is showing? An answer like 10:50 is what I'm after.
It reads 7:21
